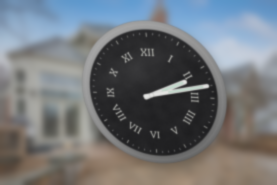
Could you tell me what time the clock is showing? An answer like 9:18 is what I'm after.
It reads 2:13
